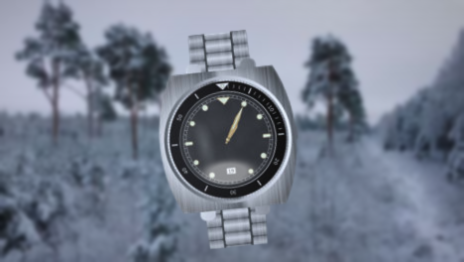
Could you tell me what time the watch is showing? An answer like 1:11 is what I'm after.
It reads 1:05
